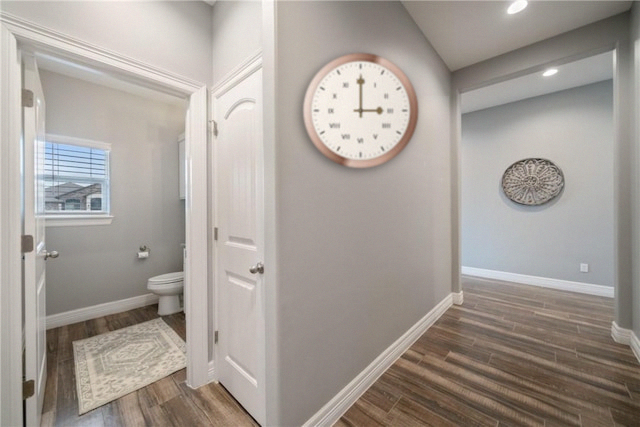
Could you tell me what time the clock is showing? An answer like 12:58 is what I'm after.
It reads 3:00
